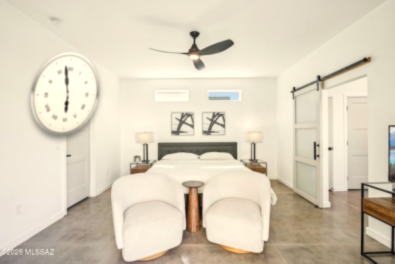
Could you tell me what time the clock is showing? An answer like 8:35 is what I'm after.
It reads 5:58
